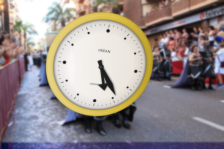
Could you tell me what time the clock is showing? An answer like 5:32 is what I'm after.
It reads 5:24
